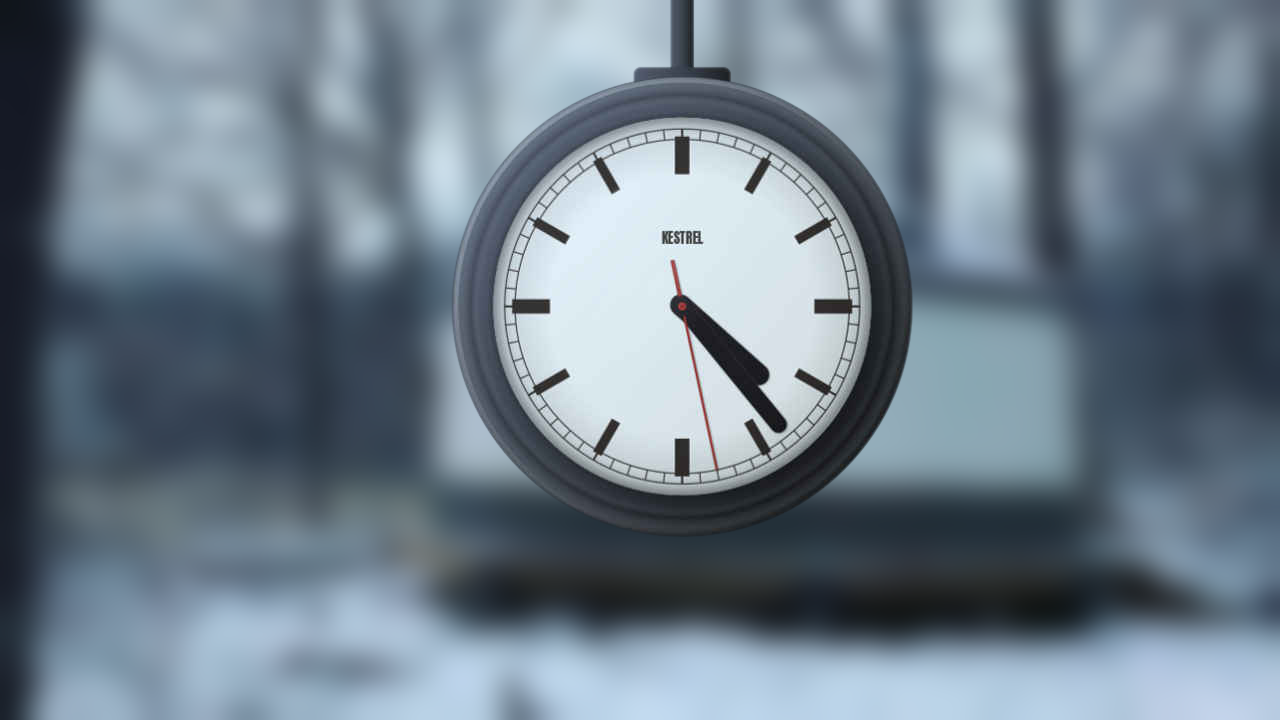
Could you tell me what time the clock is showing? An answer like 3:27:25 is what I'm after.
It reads 4:23:28
